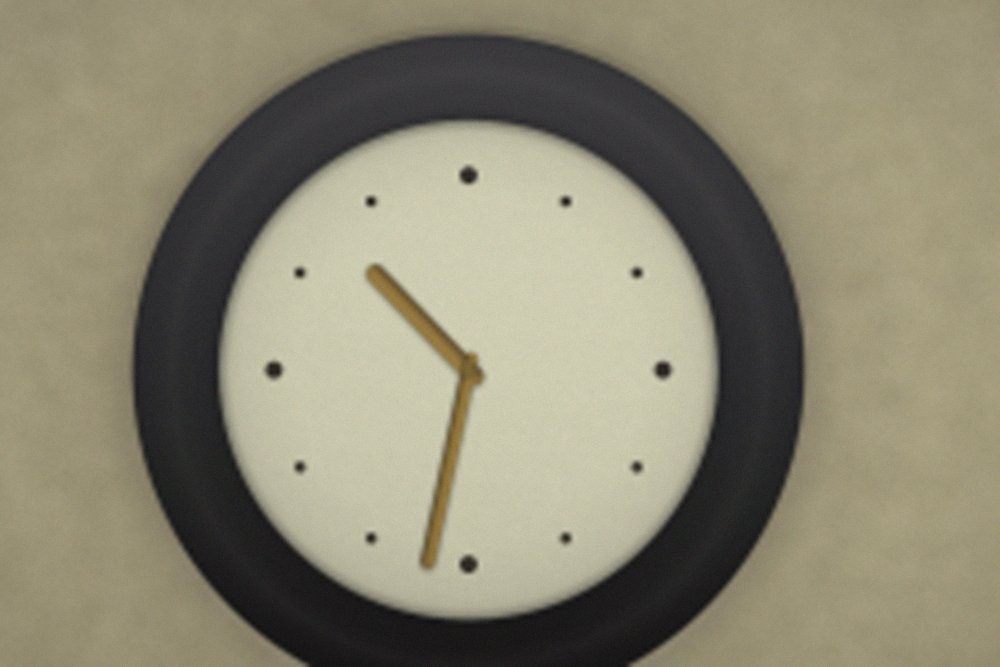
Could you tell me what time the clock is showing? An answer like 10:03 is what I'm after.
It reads 10:32
